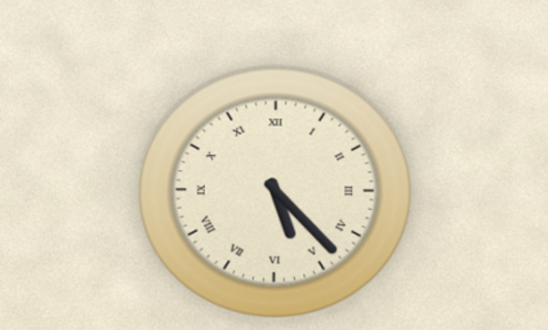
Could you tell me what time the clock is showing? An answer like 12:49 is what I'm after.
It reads 5:23
